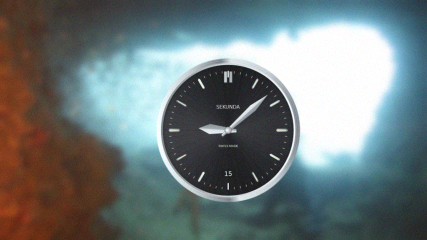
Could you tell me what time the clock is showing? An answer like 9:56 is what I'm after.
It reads 9:08
